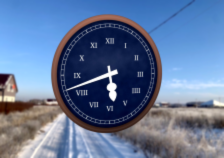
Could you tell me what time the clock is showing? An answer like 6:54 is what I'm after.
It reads 5:42
